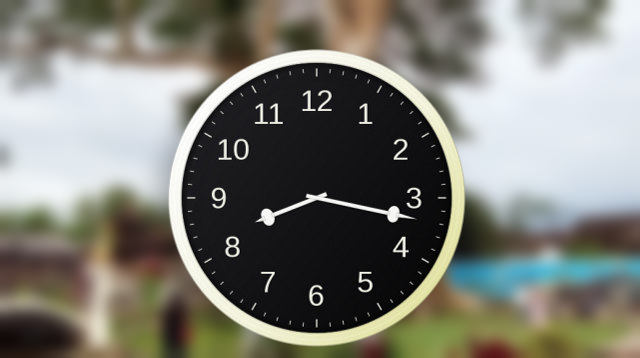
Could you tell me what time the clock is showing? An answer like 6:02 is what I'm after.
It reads 8:17
